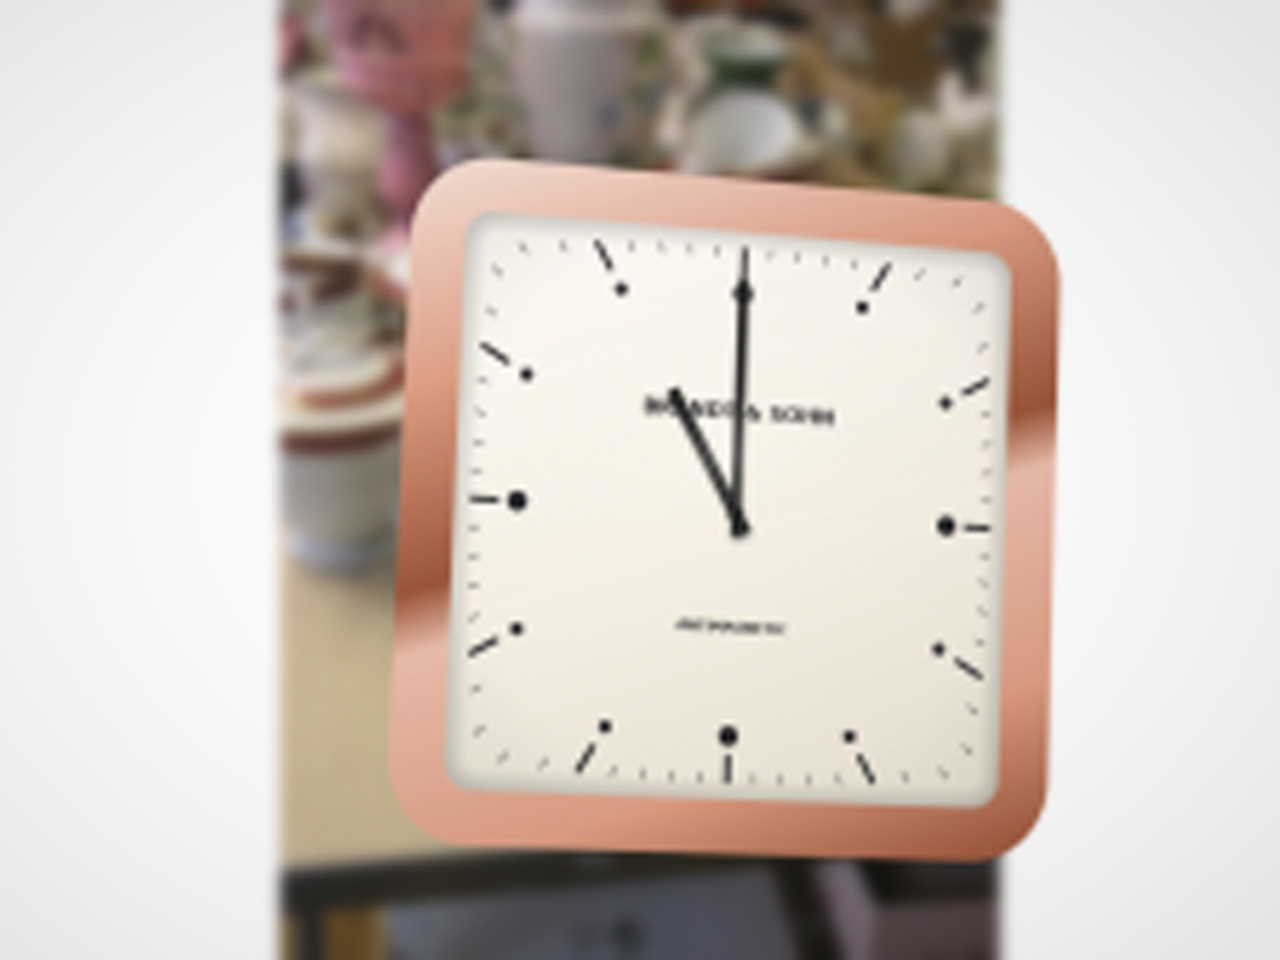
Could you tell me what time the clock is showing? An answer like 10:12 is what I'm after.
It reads 11:00
